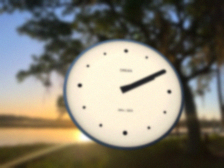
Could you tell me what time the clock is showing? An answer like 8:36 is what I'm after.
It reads 2:10
